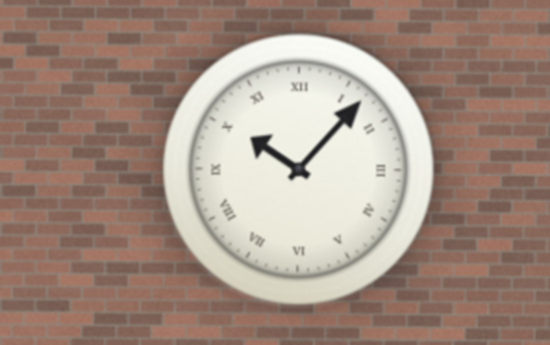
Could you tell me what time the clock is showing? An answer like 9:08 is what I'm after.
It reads 10:07
